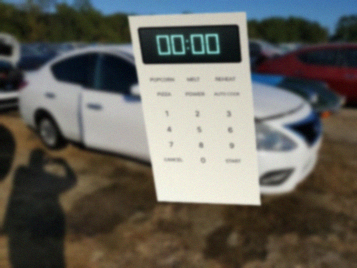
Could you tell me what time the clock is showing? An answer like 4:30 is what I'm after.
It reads 0:00
